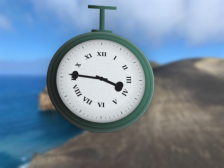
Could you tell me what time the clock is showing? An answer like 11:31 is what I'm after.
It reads 3:46
